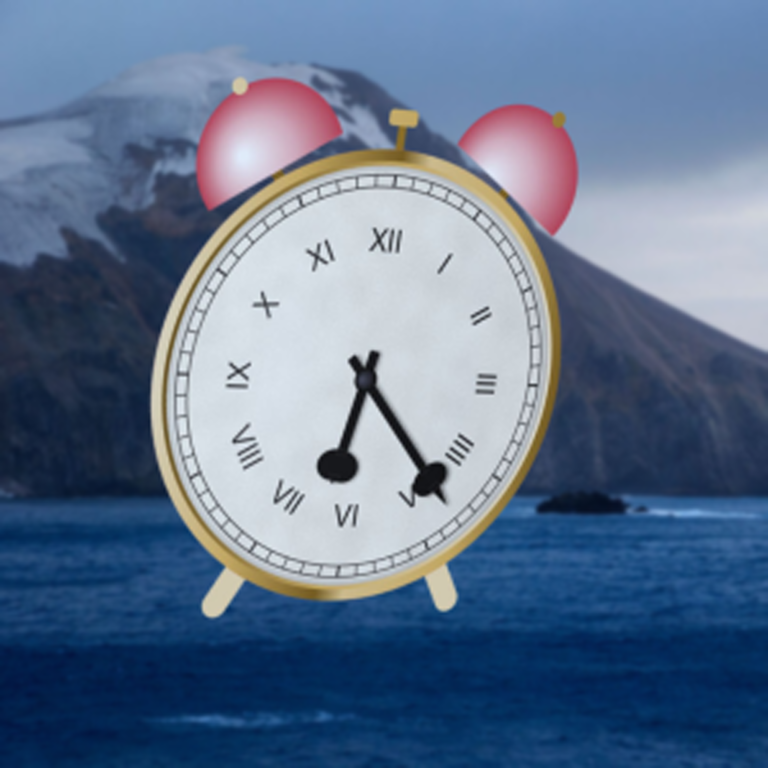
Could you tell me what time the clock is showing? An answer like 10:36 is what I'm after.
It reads 6:23
